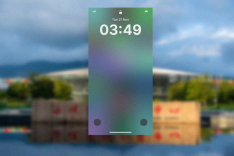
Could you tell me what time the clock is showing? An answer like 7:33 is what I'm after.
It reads 3:49
